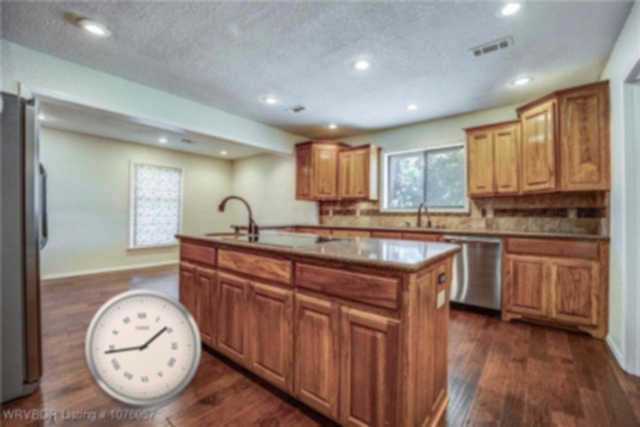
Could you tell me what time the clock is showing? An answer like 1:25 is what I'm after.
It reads 1:44
